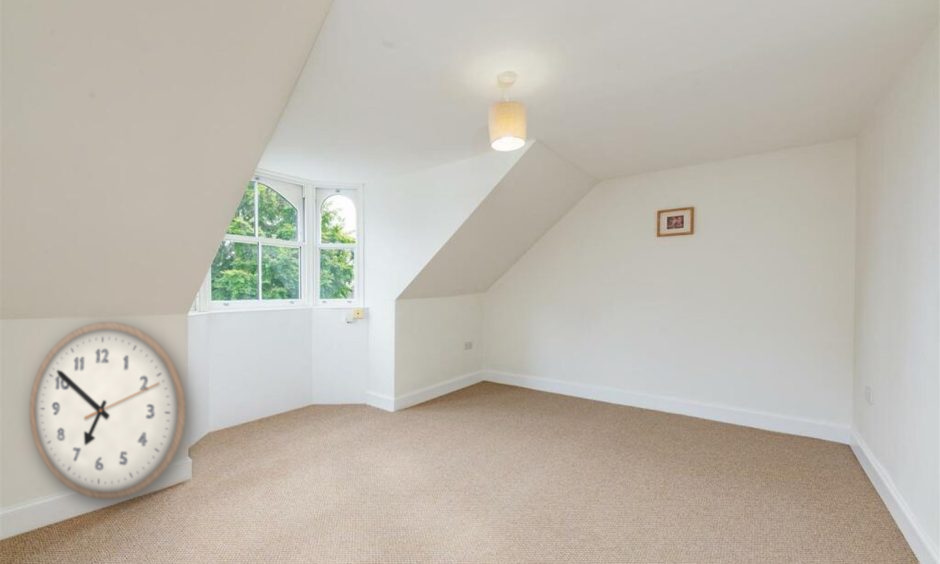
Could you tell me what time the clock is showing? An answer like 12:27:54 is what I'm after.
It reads 6:51:11
